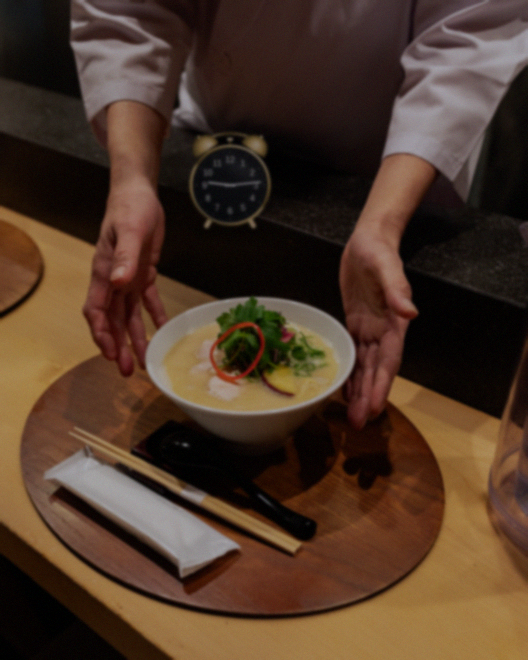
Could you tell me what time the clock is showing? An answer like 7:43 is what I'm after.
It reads 9:14
